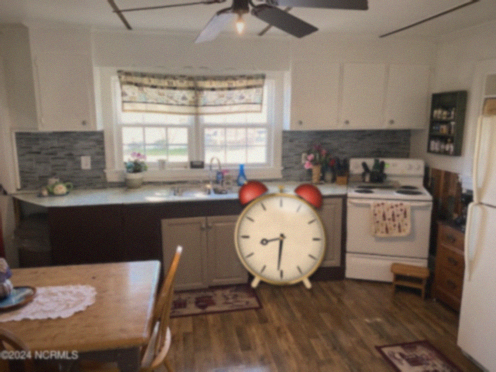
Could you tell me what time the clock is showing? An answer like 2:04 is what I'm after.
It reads 8:31
